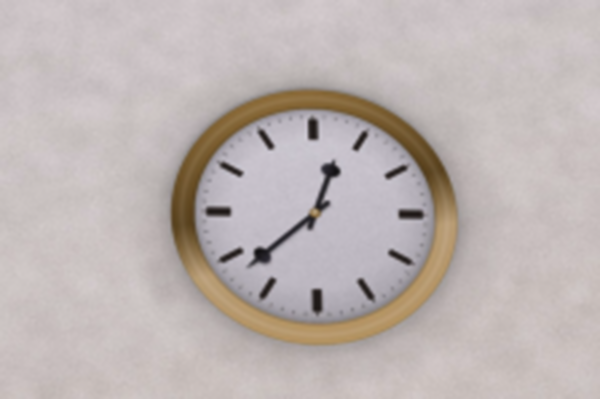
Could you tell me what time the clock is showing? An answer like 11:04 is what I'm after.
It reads 12:38
